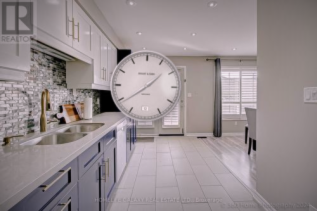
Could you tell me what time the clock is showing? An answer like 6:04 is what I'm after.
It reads 1:39
